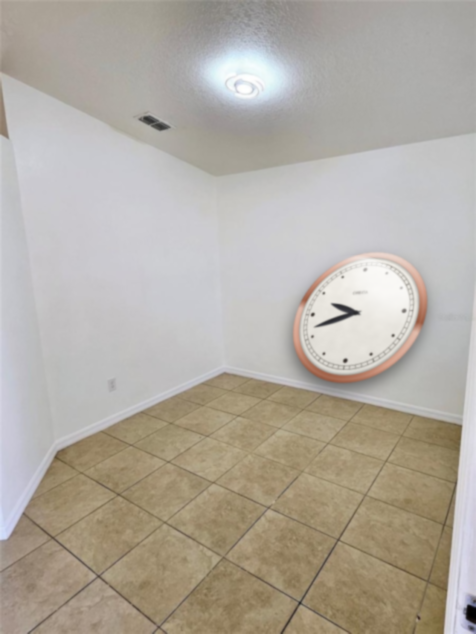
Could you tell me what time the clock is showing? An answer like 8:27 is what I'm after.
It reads 9:42
